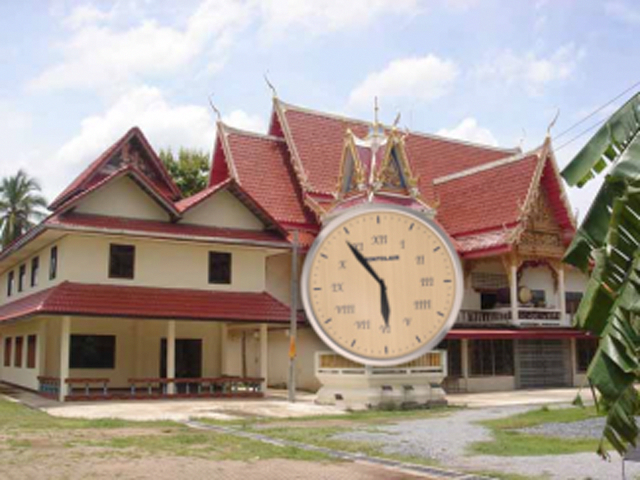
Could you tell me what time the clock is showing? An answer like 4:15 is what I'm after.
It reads 5:54
